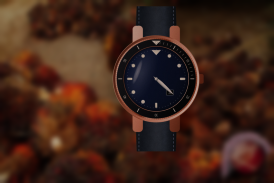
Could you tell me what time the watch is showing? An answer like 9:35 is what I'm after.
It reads 4:22
